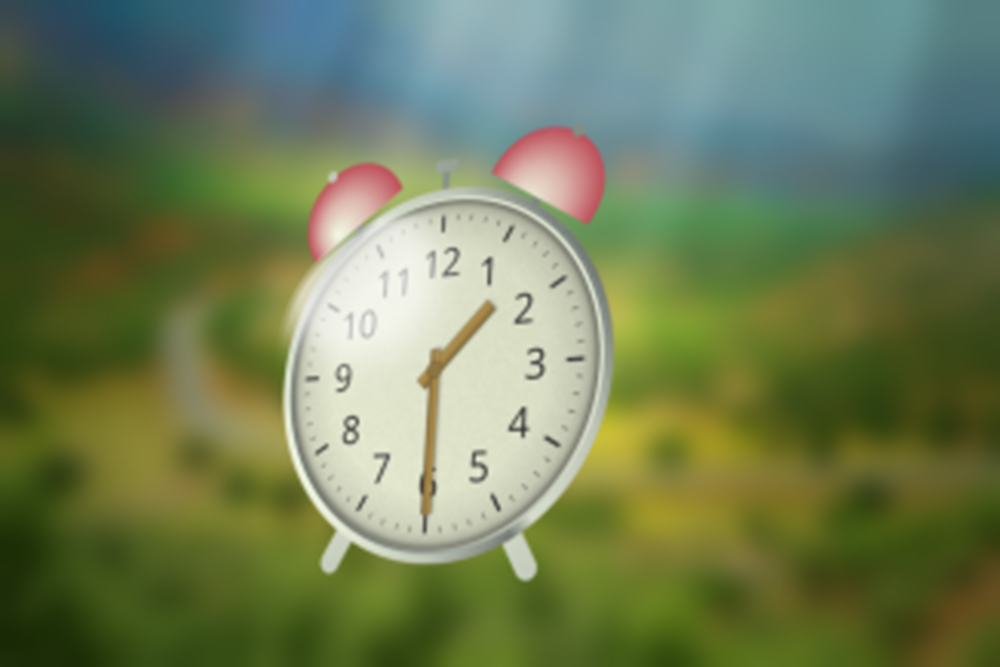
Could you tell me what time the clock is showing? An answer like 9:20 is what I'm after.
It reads 1:30
